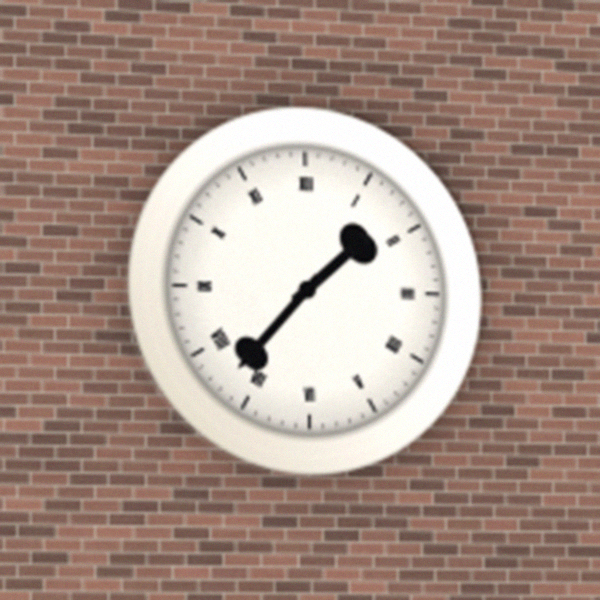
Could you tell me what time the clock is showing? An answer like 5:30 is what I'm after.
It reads 1:37
